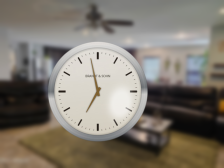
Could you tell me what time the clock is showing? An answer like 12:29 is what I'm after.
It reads 6:58
